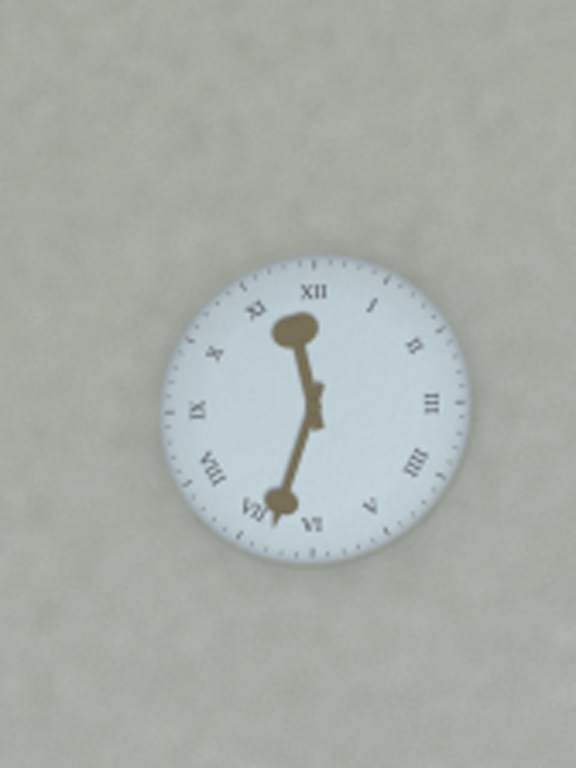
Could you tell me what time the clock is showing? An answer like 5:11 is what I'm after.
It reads 11:33
